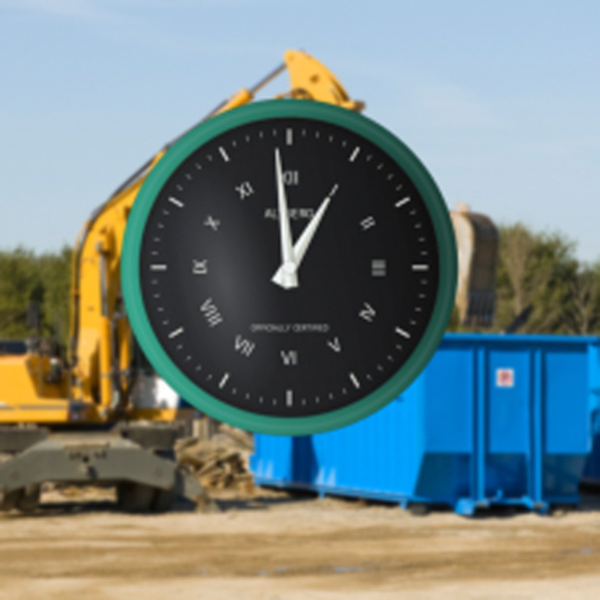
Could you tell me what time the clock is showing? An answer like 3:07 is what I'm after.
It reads 12:59
